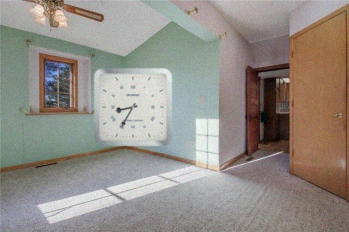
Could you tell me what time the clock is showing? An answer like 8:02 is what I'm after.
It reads 8:35
